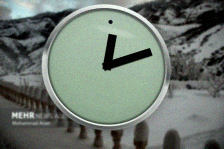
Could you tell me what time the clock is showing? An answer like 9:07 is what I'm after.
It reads 12:11
